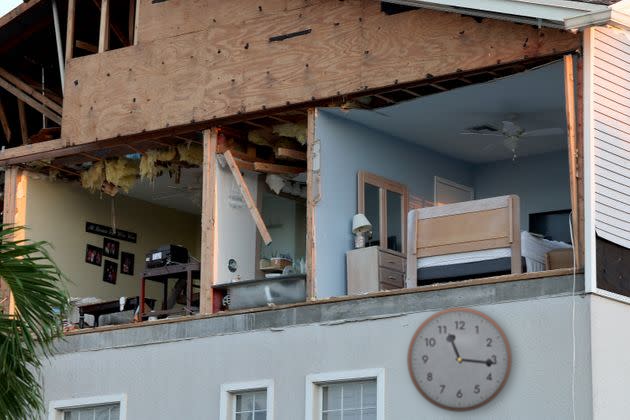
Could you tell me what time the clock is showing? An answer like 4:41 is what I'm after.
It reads 11:16
